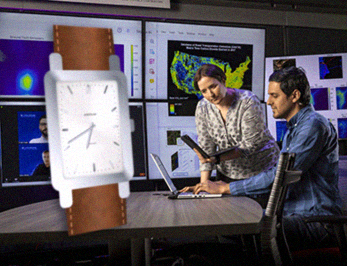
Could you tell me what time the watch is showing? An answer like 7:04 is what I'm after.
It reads 6:41
